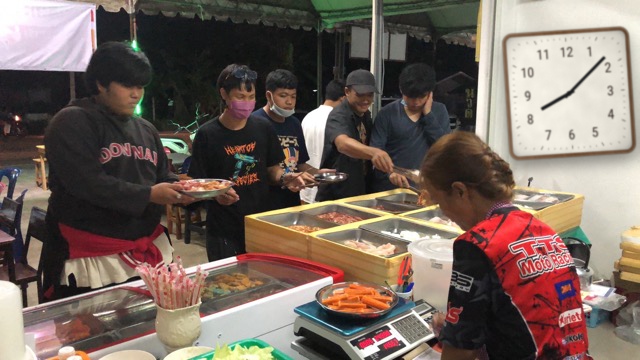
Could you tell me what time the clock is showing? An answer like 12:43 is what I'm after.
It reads 8:08
